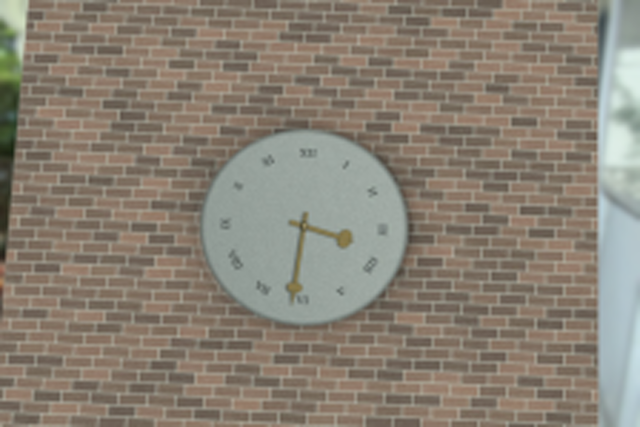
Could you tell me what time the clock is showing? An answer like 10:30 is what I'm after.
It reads 3:31
